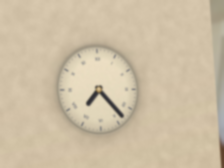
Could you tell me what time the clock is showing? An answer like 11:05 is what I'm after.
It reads 7:23
